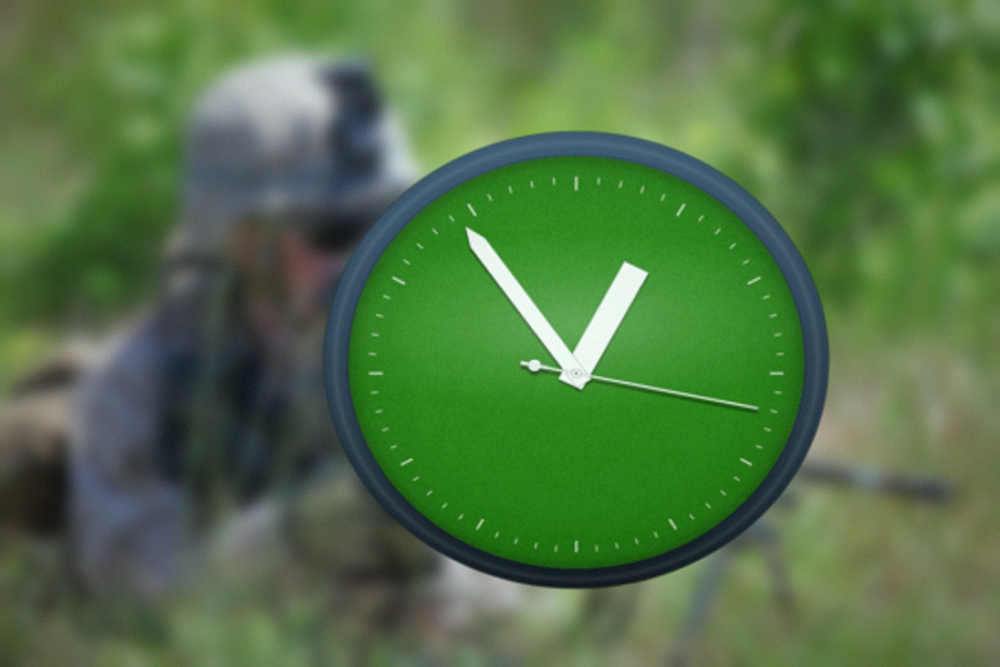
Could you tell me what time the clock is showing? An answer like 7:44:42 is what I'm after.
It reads 12:54:17
